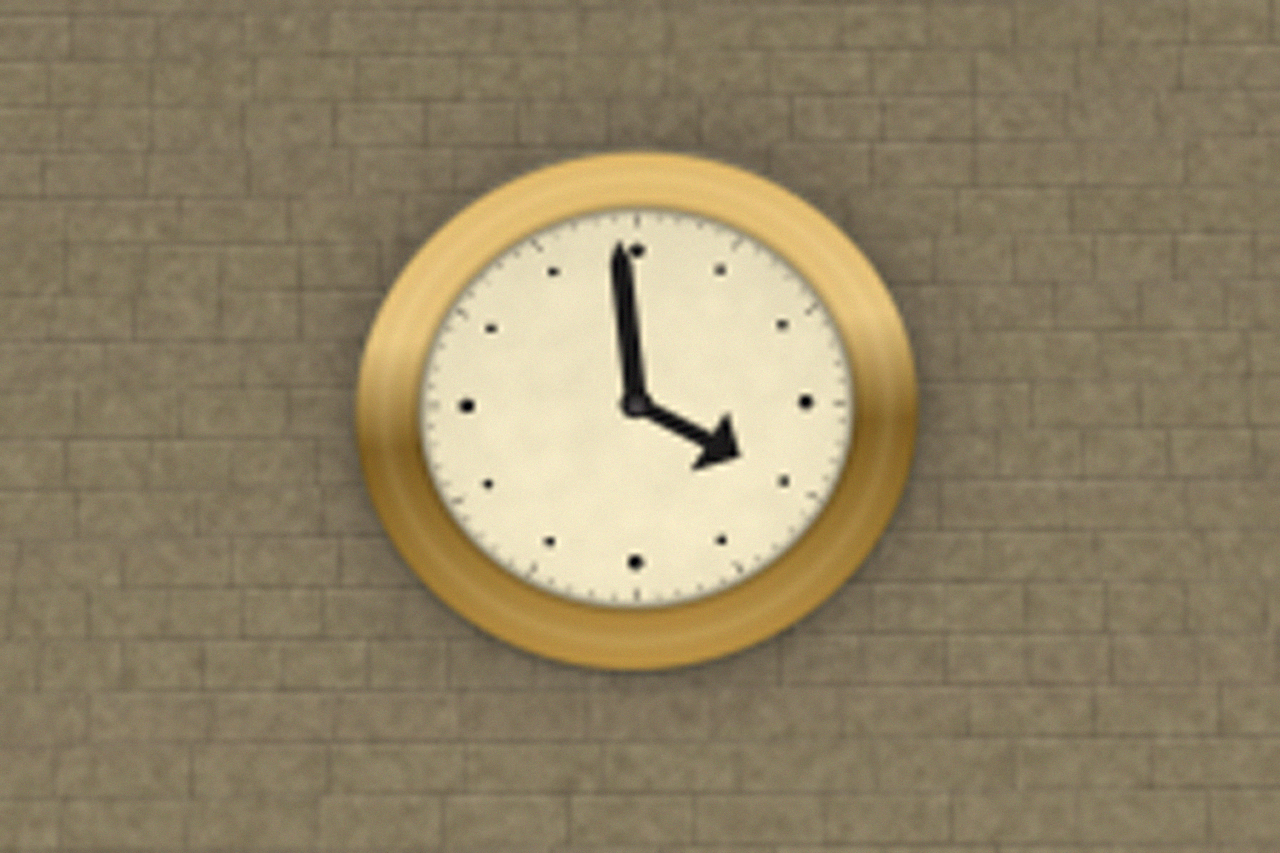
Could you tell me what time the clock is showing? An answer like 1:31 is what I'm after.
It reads 3:59
